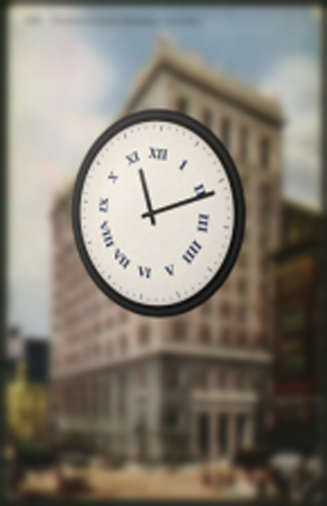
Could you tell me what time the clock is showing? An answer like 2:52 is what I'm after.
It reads 11:11
